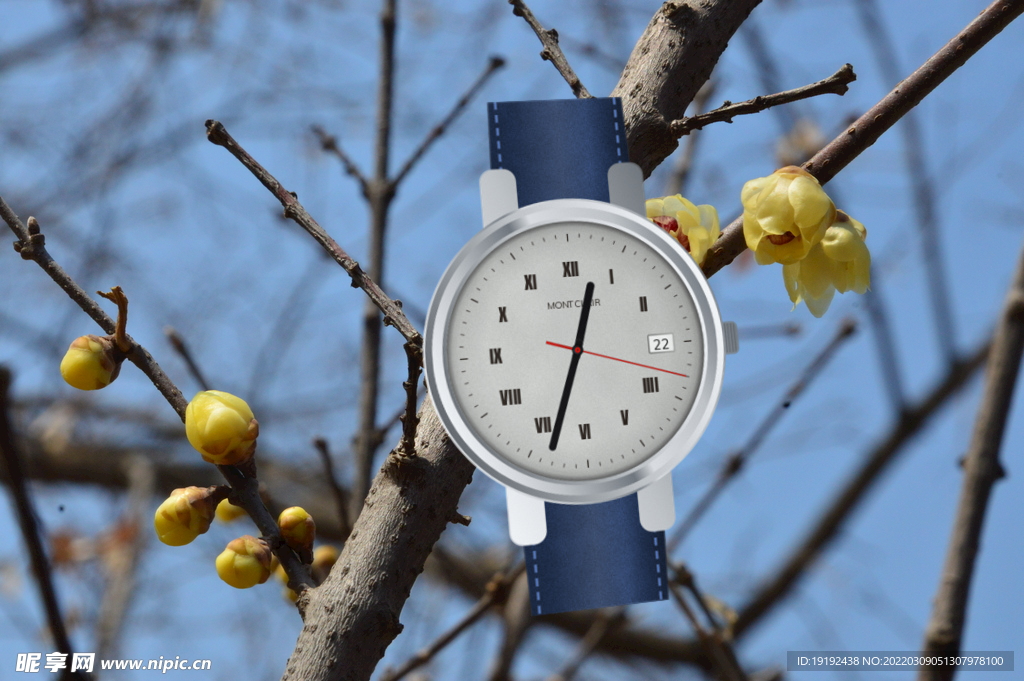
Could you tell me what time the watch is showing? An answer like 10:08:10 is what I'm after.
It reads 12:33:18
